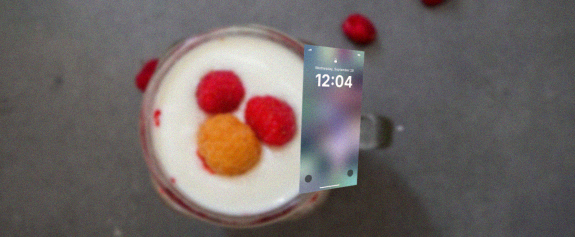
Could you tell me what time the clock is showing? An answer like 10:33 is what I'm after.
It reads 12:04
